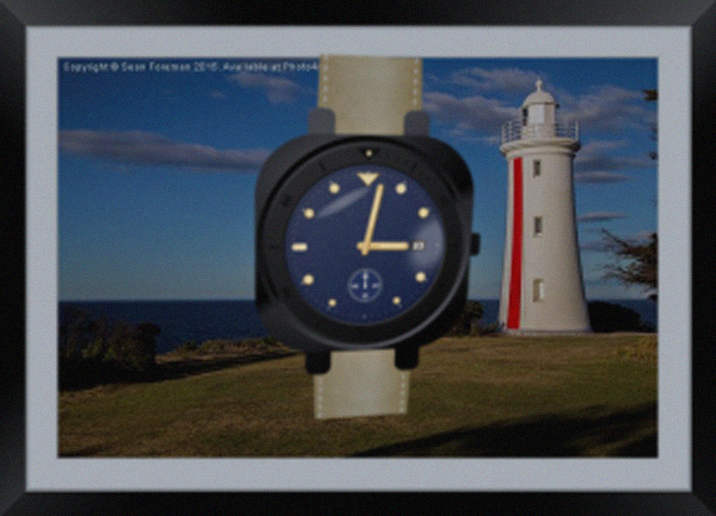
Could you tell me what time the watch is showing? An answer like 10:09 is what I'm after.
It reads 3:02
